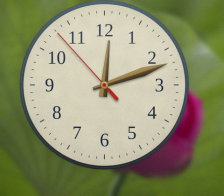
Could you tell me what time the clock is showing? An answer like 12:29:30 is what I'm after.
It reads 12:11:53
